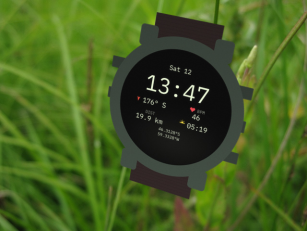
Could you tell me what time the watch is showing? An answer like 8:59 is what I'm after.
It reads 13:47
